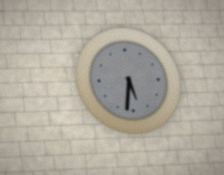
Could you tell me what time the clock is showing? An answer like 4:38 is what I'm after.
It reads 5:32
